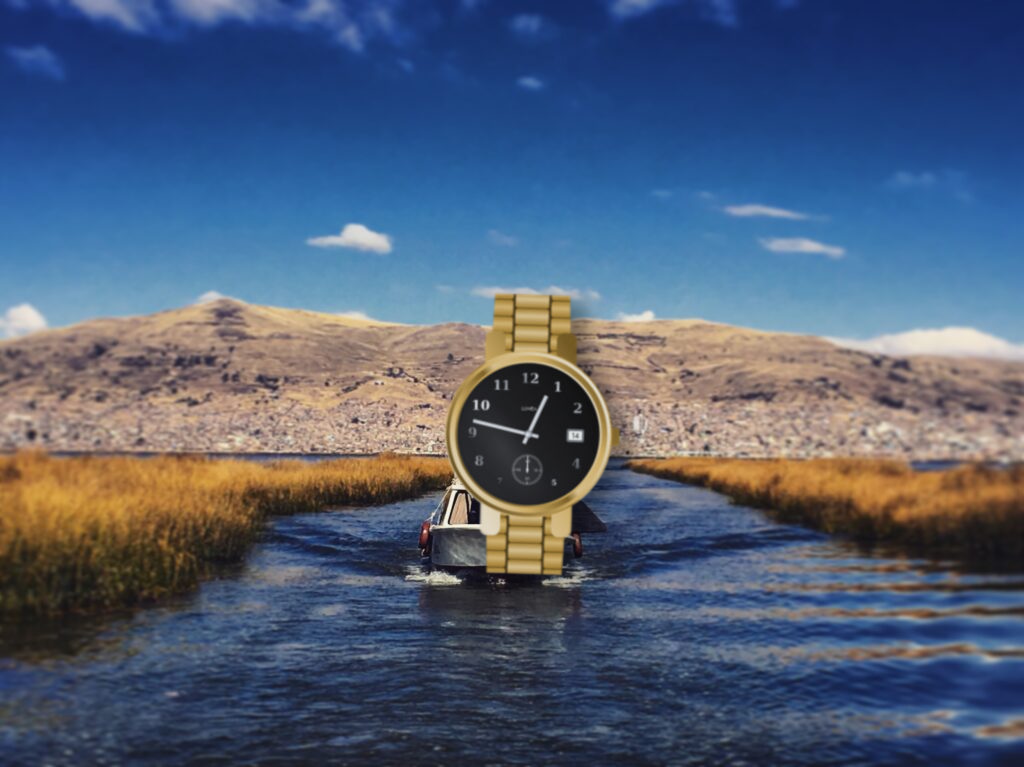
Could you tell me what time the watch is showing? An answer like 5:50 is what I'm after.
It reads 12:47
